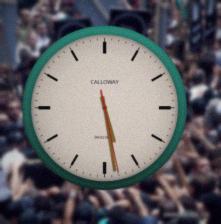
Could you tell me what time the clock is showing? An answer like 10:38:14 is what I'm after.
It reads 5:28:28
